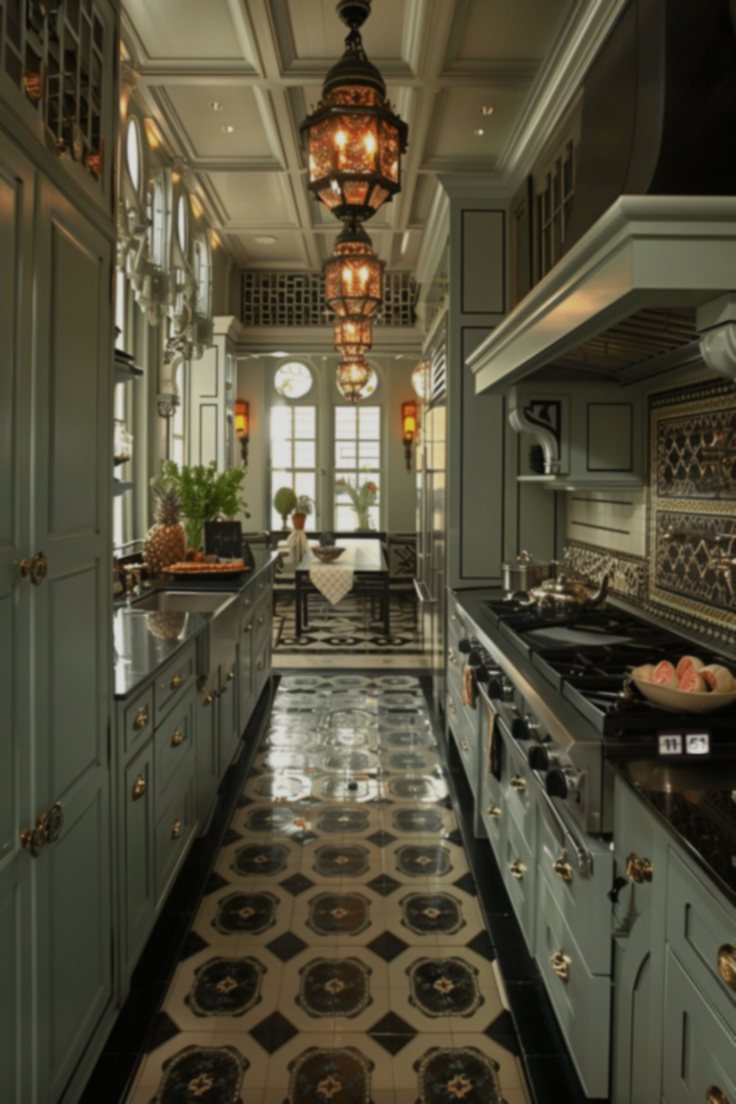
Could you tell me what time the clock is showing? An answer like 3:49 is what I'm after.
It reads 11:51
